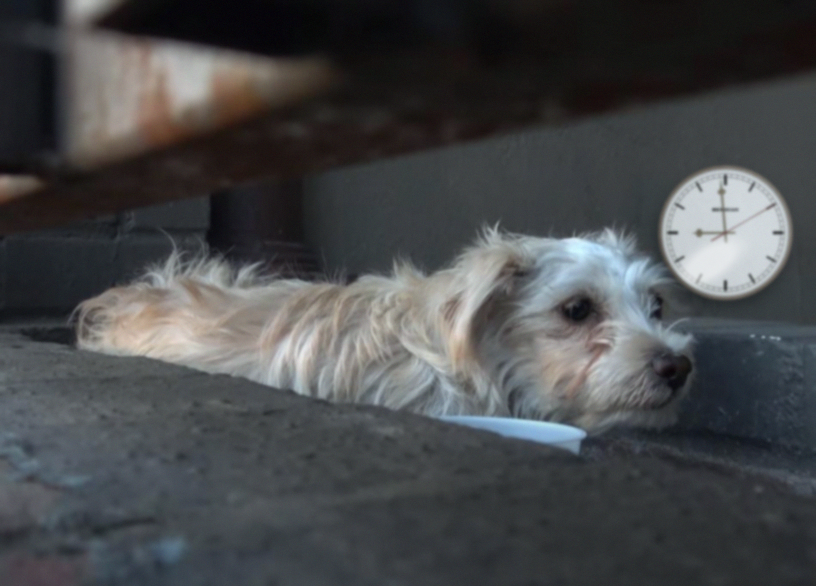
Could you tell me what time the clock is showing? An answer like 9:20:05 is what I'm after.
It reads 8:59:10
